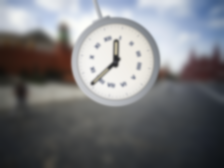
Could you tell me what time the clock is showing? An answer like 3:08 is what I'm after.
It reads 12:41
